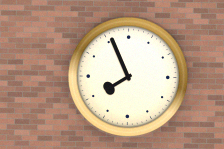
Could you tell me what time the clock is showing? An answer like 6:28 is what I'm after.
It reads 7:56
